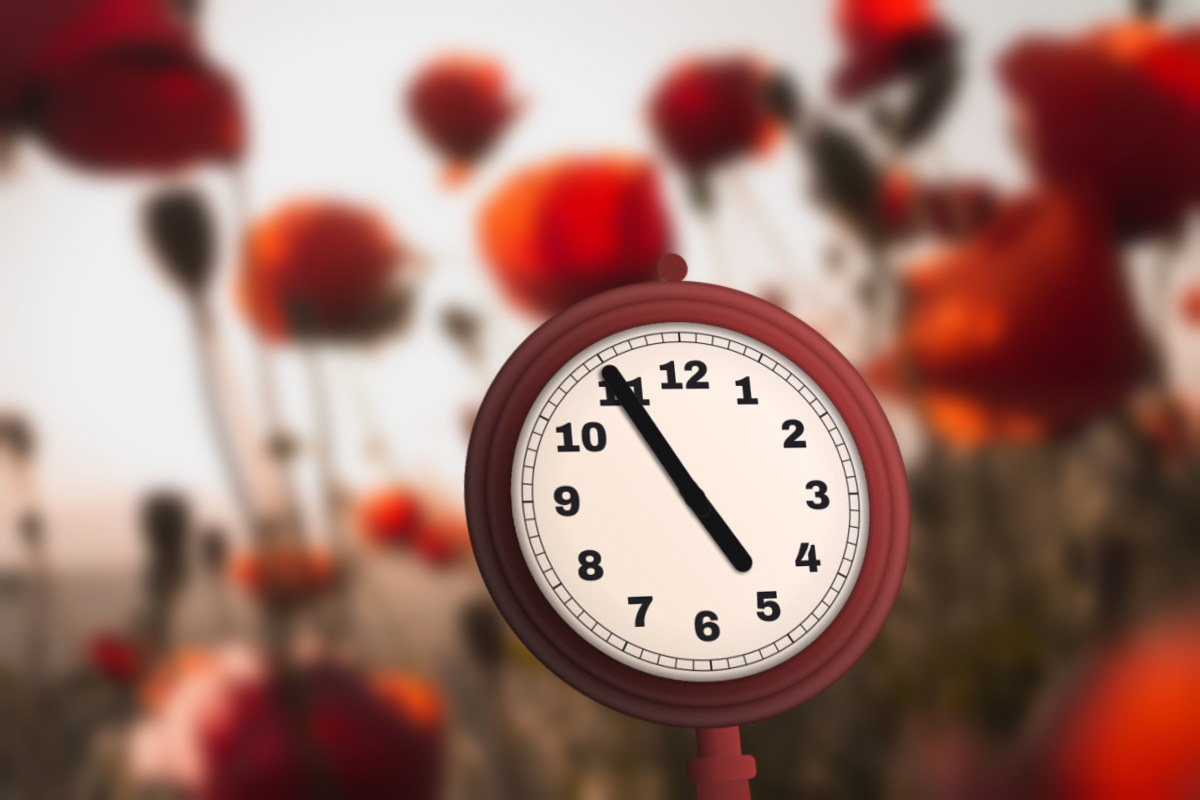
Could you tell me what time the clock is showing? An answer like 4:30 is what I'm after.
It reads 4:55
